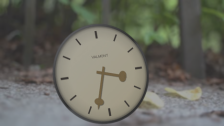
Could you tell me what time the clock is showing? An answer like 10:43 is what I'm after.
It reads 3:33
